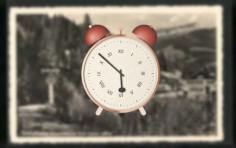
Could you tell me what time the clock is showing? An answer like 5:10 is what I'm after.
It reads 5:52
